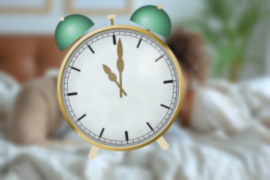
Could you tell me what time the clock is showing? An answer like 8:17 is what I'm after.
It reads 11:01
